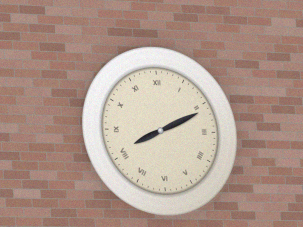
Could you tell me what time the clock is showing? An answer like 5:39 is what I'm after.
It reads 8:11
